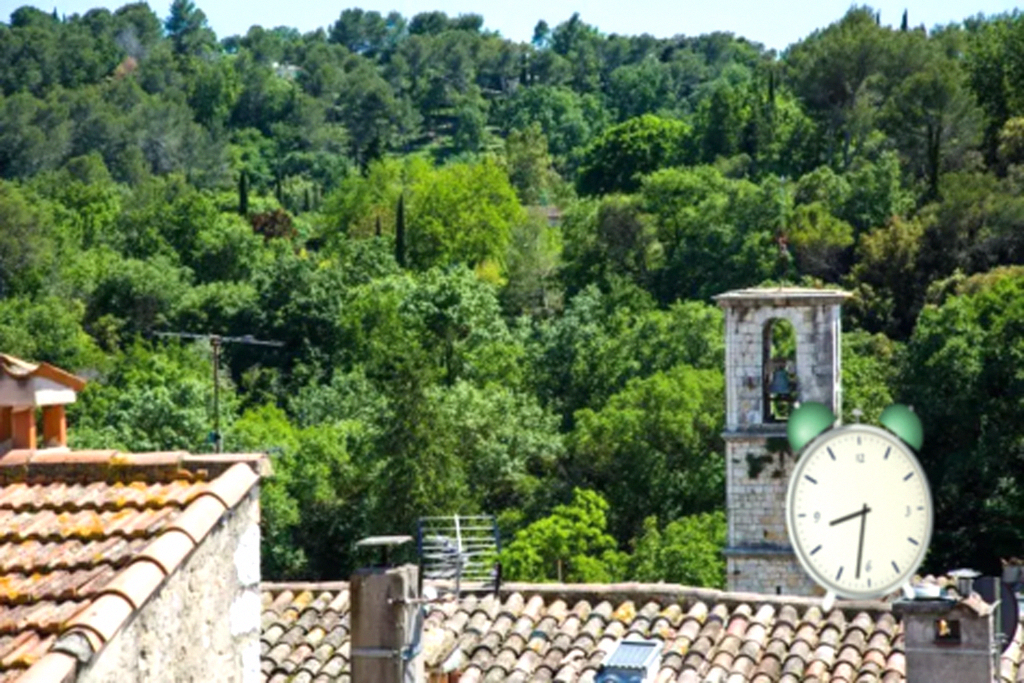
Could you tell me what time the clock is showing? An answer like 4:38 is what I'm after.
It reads 8:32
